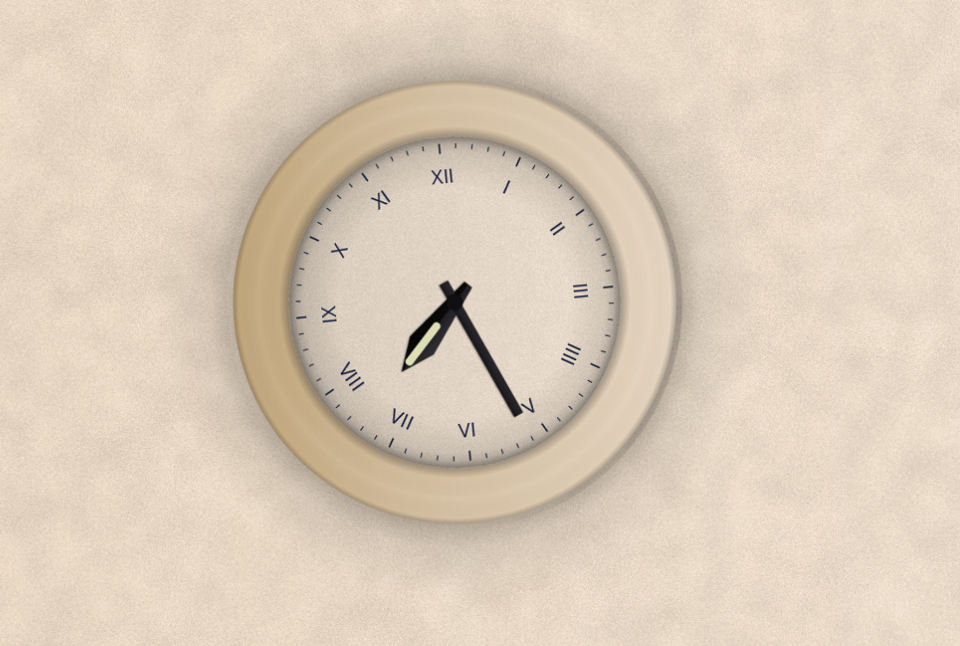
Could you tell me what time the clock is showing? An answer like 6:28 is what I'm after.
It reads 7:26
